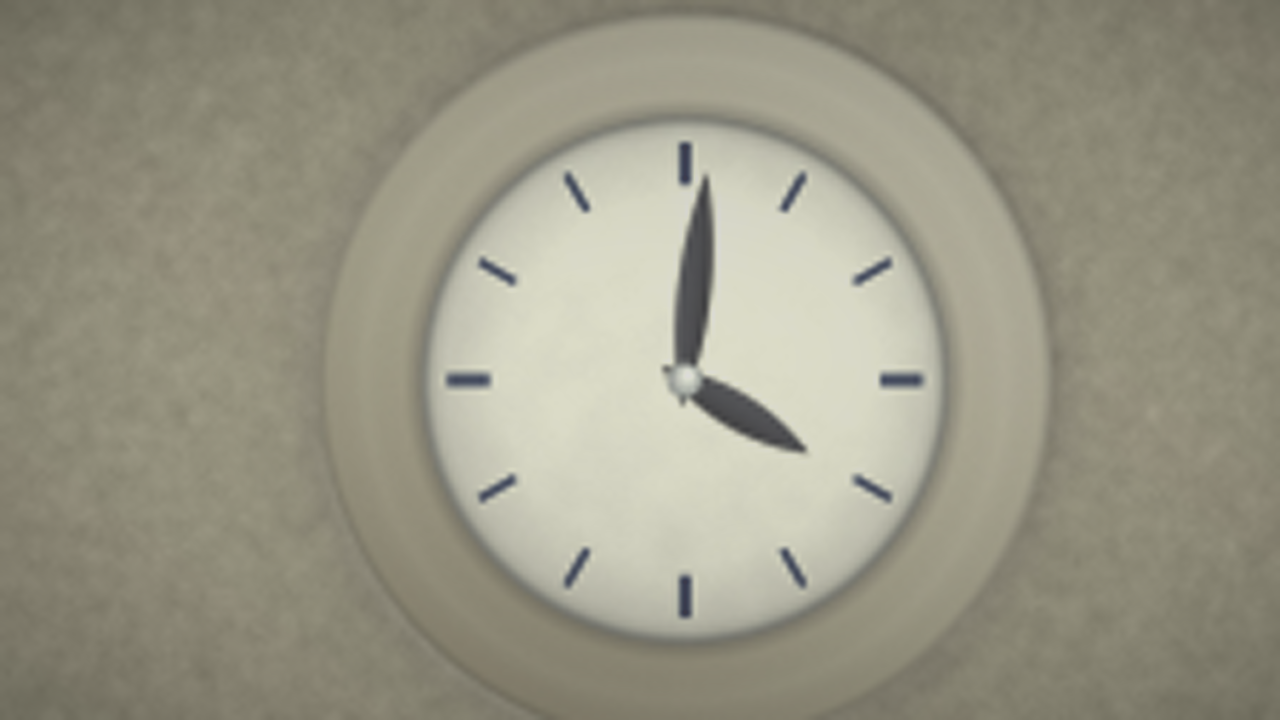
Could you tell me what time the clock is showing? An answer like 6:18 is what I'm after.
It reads 4:01
